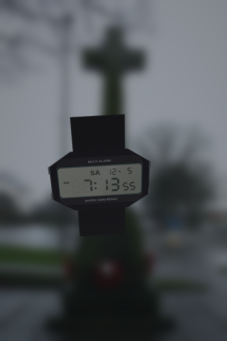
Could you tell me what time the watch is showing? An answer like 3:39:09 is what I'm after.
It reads 7:13:55
